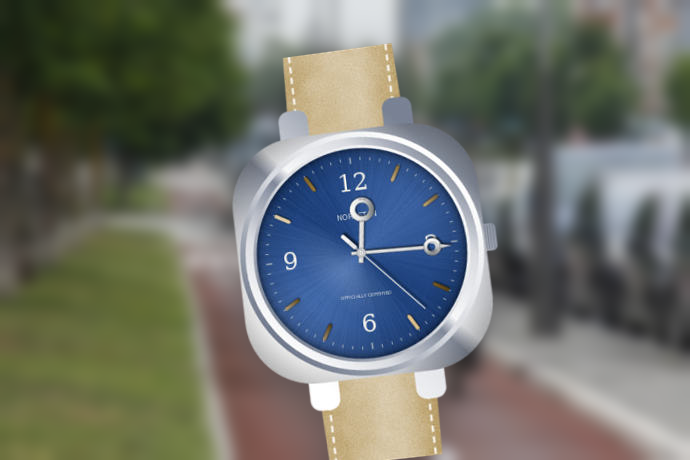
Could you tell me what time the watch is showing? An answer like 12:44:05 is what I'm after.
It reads 12:15:23
